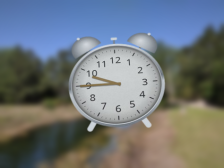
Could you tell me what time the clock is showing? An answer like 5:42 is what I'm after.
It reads 9:45
